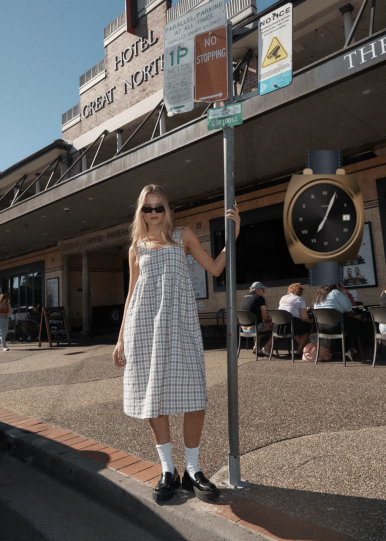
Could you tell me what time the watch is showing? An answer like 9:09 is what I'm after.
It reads 7:04
